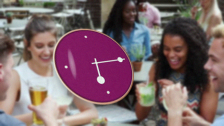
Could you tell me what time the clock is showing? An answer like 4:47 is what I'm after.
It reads 6:15
